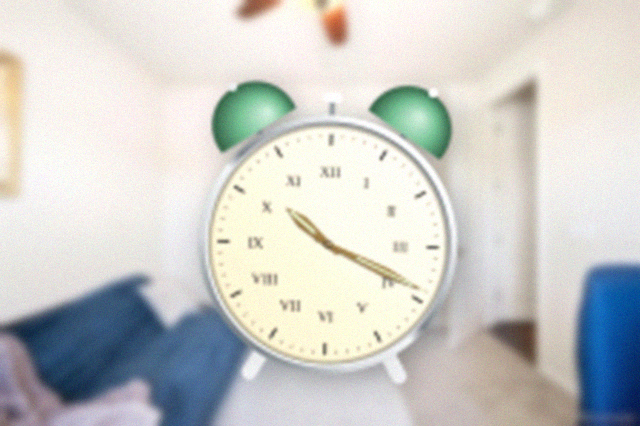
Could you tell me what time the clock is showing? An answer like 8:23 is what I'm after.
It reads 10:19
